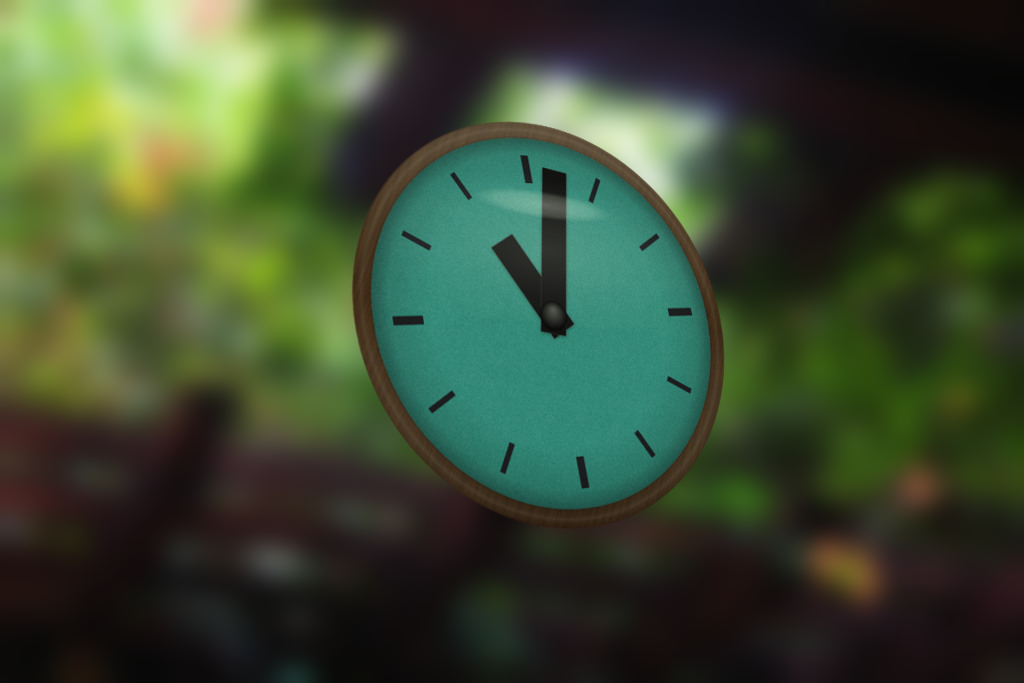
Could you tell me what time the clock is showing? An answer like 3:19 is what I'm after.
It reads 11:02
